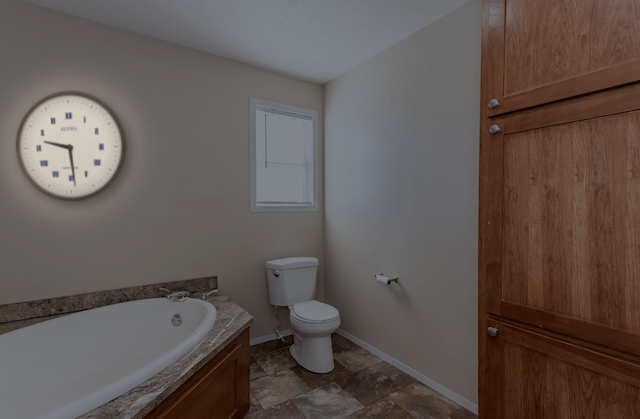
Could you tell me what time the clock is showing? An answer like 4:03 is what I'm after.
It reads 9:29
